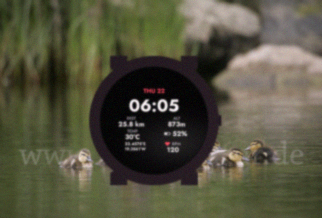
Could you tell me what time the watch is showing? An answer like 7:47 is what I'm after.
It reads 6:05
